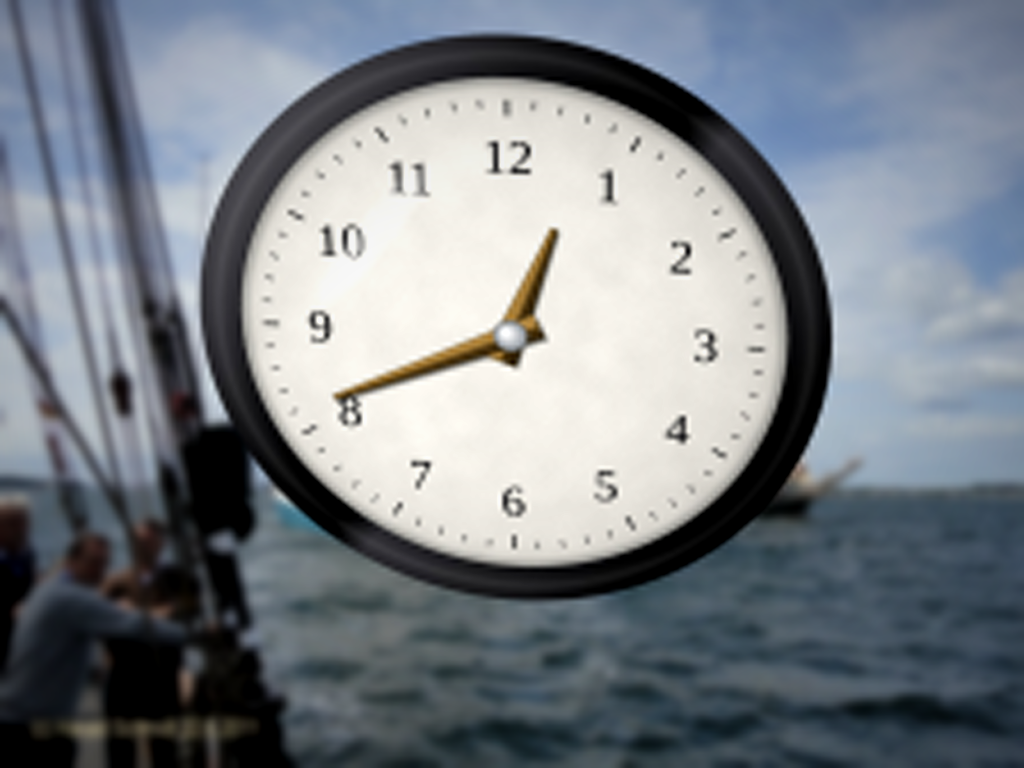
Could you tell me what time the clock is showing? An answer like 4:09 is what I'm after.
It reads 12:41
